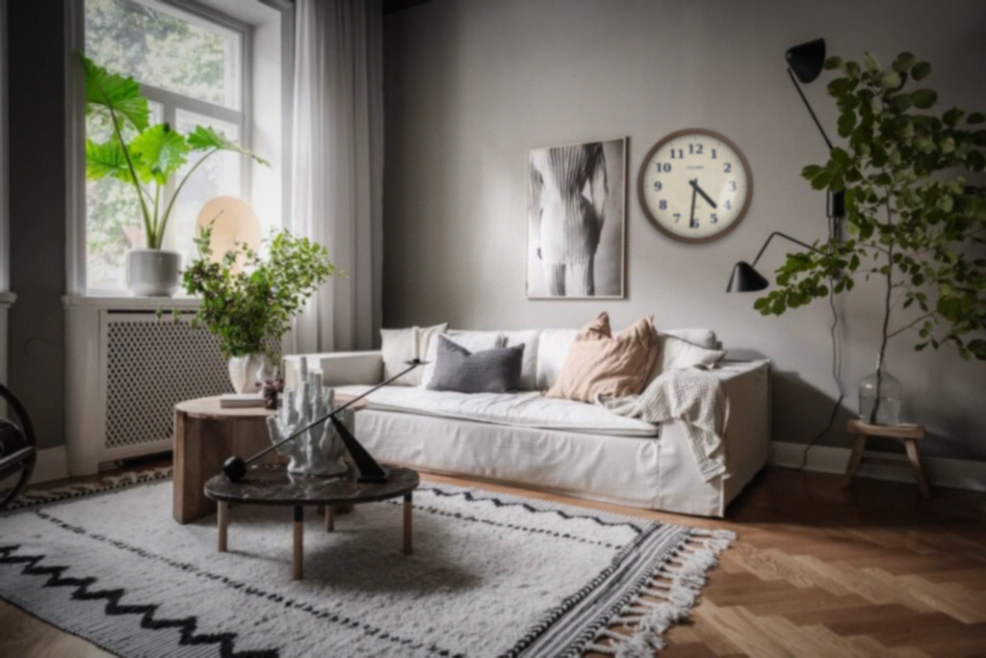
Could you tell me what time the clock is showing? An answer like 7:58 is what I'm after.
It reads 4:31
